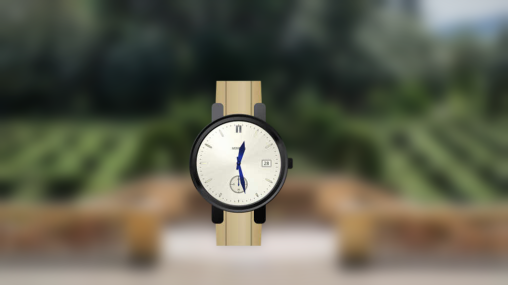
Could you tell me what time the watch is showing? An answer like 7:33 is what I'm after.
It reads 12:28
